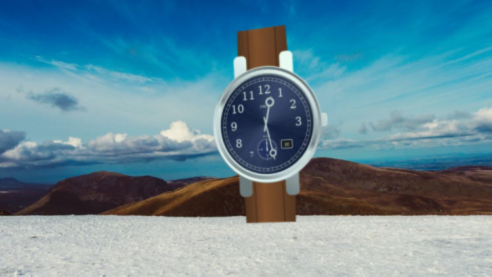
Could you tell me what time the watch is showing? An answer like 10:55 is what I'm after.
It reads 12:28
